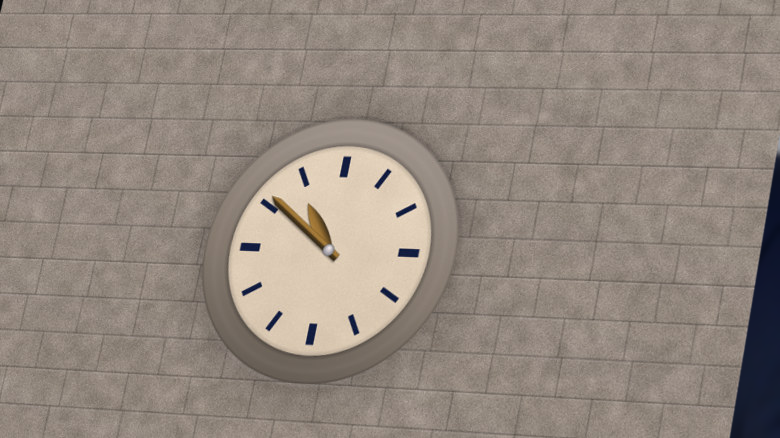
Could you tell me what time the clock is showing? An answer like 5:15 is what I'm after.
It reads 10:51
